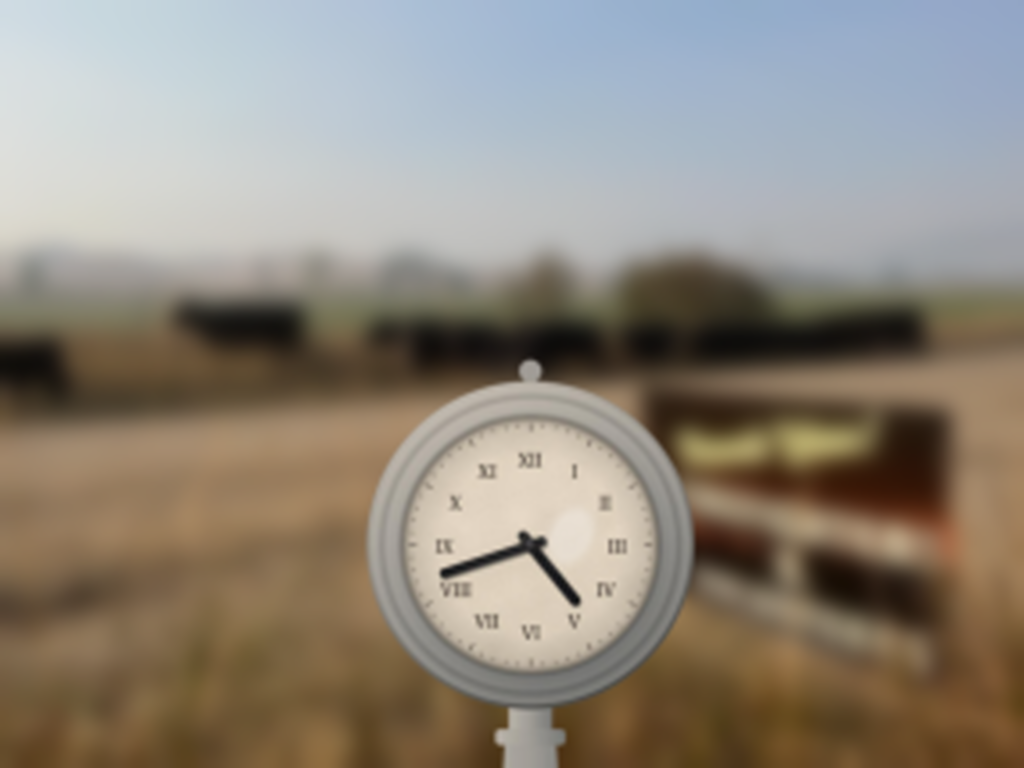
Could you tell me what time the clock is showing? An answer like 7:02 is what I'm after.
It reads 4:42
